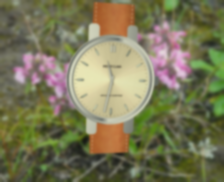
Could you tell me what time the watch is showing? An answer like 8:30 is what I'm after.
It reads 11:32
